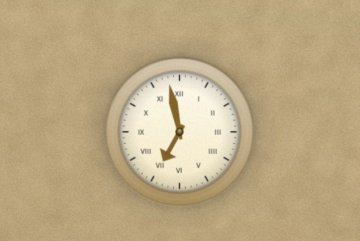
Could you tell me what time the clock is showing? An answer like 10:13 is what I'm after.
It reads 6:58
